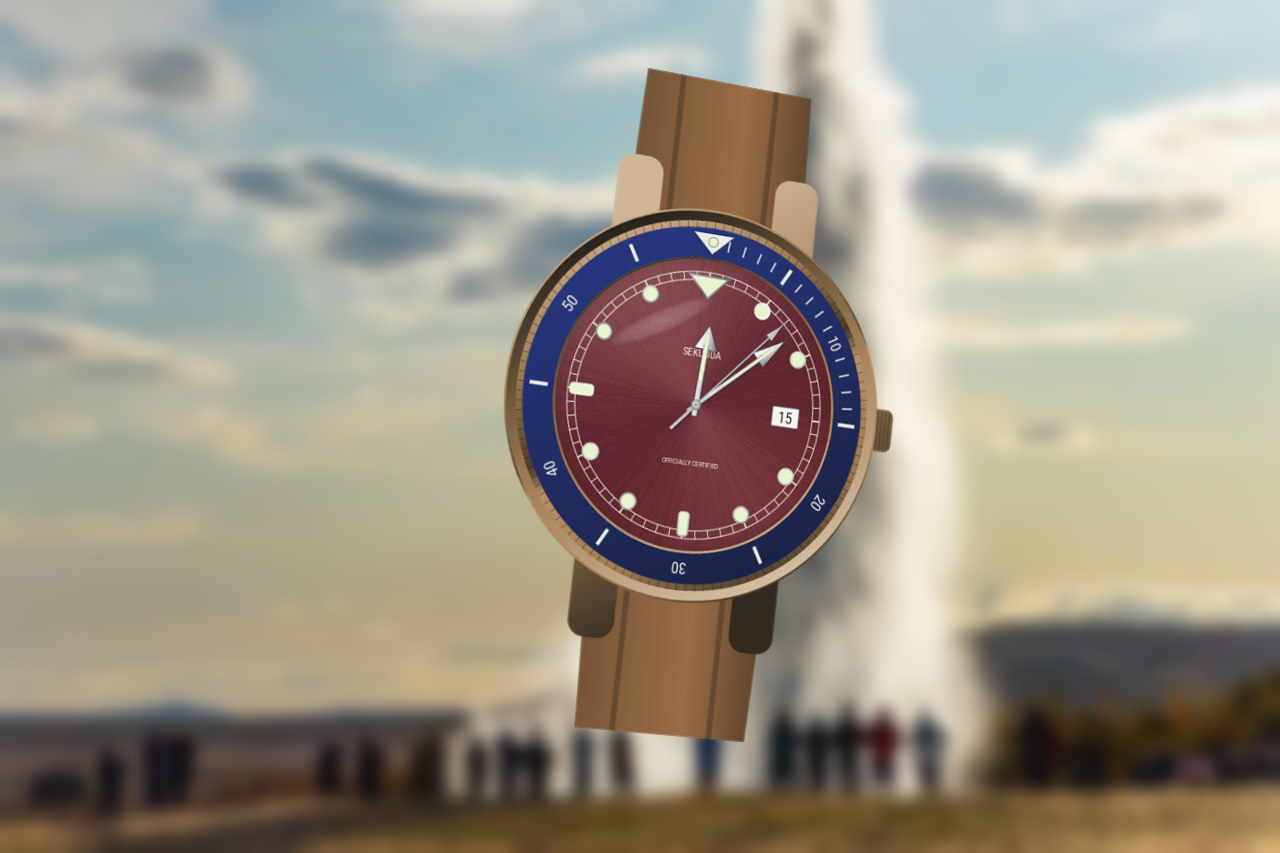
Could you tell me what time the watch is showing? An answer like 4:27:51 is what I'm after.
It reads 12:08:07
